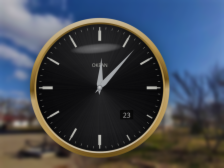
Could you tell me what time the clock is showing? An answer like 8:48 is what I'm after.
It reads 12:07
